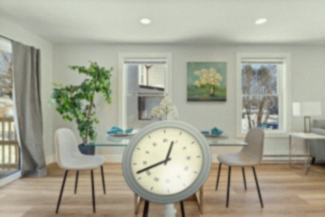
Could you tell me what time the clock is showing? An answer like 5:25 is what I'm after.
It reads 12:42
